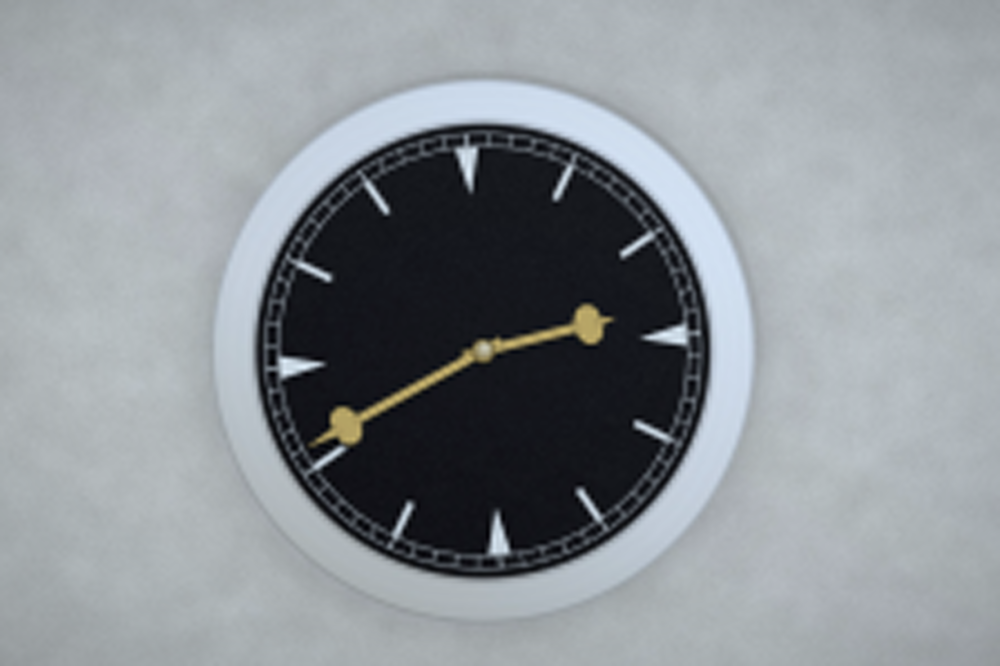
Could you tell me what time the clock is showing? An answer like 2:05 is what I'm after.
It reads 2:41
